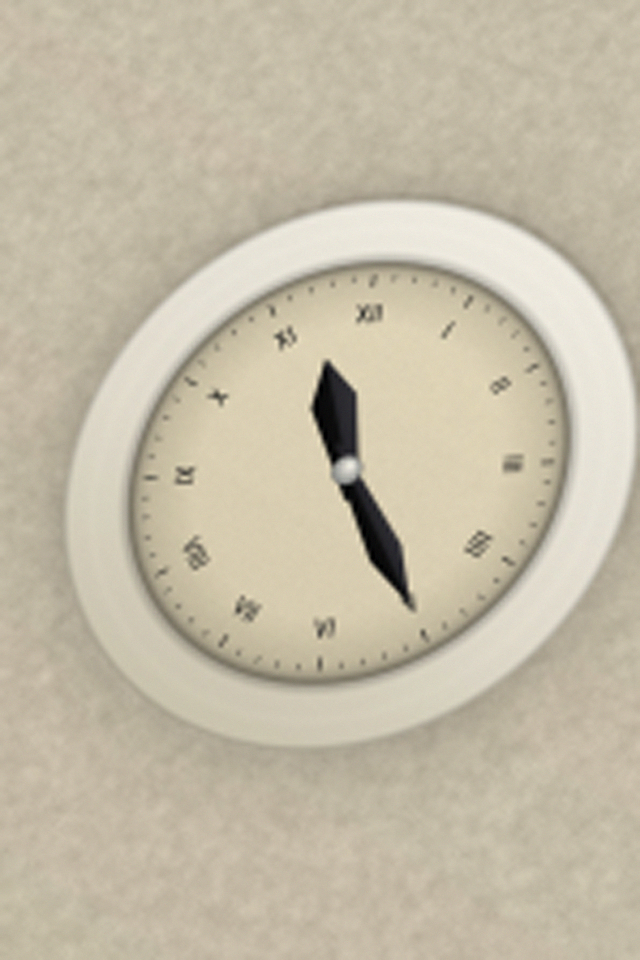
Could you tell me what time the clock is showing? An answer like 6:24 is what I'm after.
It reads 11:25
